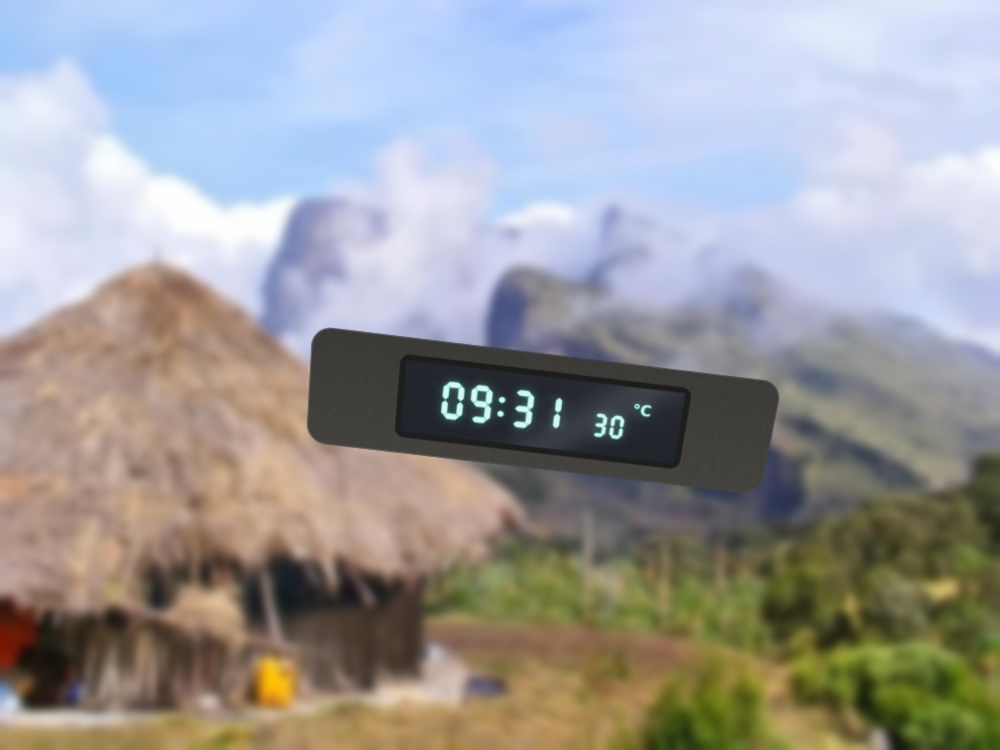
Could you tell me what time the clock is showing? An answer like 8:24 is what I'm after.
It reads 9:31
